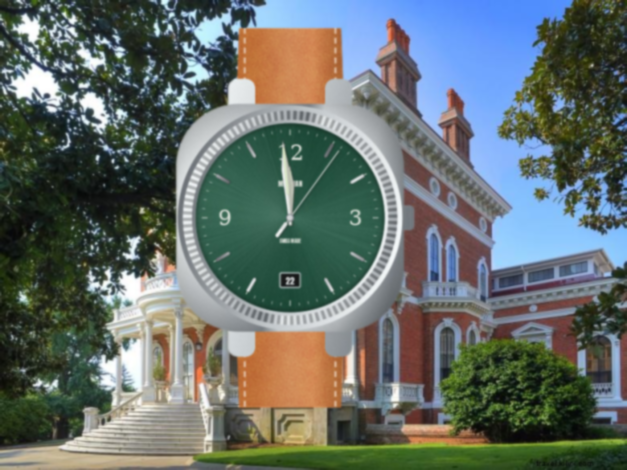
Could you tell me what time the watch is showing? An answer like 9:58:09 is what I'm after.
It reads 11:59:06
